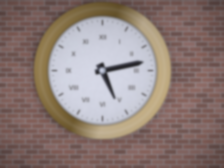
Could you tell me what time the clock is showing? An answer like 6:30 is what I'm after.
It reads 5:13
